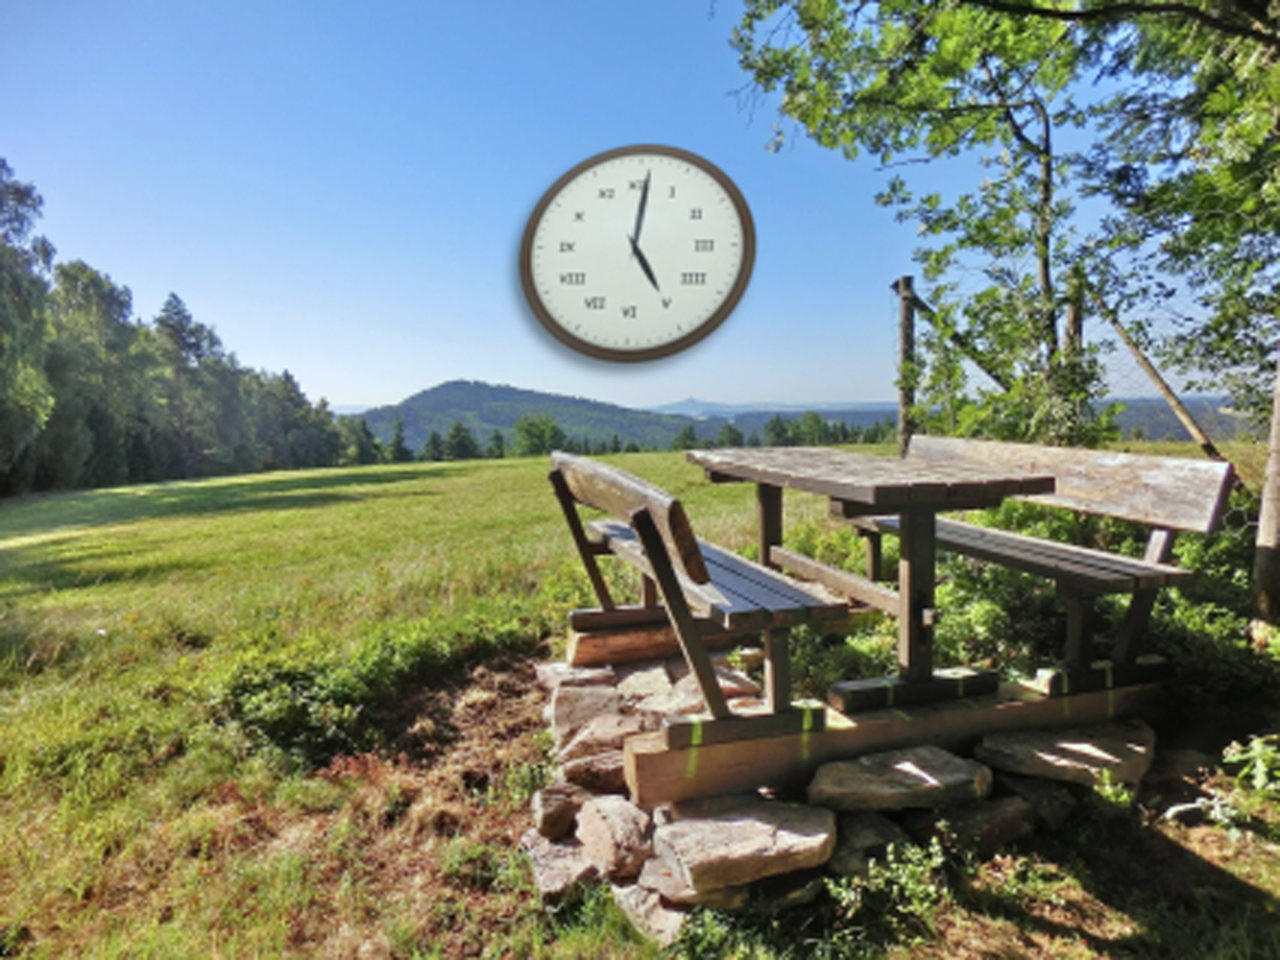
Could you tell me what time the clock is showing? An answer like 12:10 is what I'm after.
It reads 5:01
